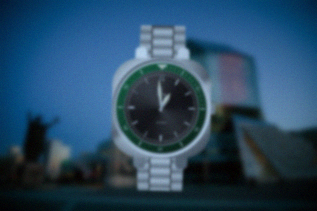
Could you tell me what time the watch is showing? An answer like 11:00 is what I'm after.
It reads 12:59
